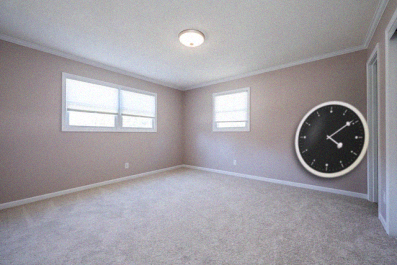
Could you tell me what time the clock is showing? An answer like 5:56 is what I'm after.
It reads 4:09
